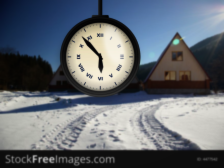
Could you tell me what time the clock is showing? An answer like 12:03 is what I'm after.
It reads 5:53
